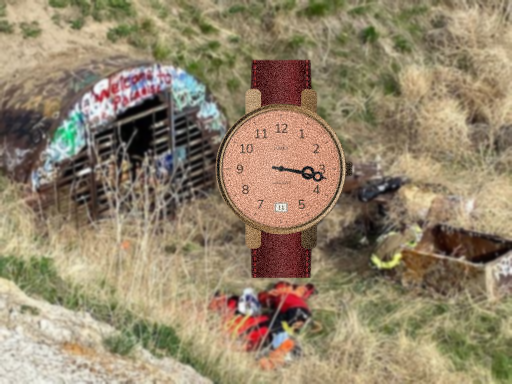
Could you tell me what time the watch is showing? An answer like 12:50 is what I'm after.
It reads 3:17
